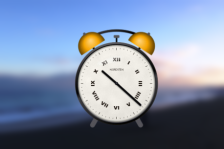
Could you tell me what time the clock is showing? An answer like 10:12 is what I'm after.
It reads 10:22
